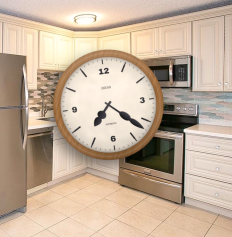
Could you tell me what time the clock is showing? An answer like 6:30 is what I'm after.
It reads 7:22
